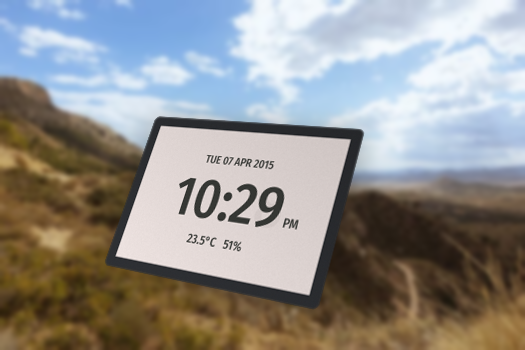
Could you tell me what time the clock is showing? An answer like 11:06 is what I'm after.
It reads 10:29
